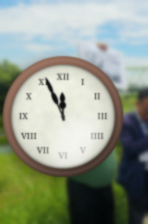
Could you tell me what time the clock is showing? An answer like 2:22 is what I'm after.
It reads 11:56
